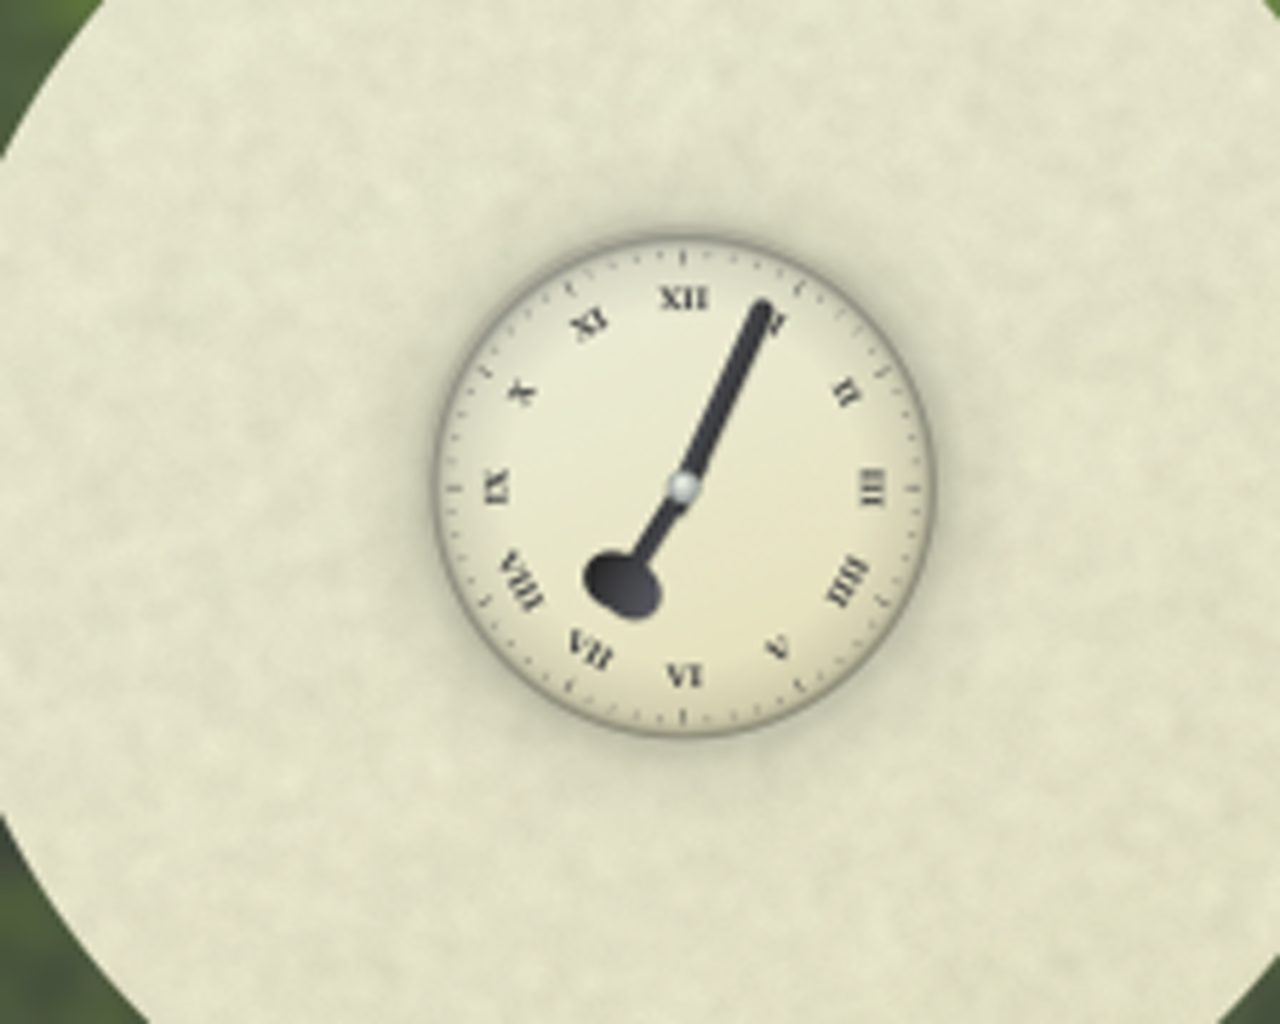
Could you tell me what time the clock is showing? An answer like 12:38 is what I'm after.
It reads 7:04
